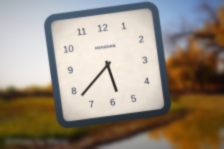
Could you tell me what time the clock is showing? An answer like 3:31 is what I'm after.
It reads 5:38
